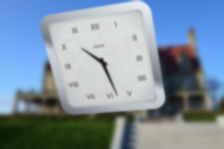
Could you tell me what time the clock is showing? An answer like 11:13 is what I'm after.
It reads 10:28
